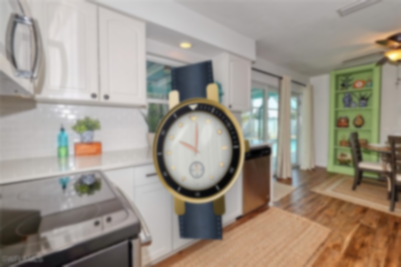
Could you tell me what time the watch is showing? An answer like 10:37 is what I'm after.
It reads 10:01
